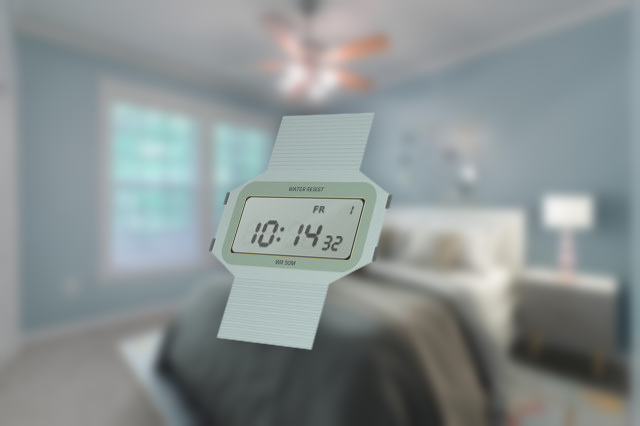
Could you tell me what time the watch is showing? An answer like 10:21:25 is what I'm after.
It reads 10:14:32
